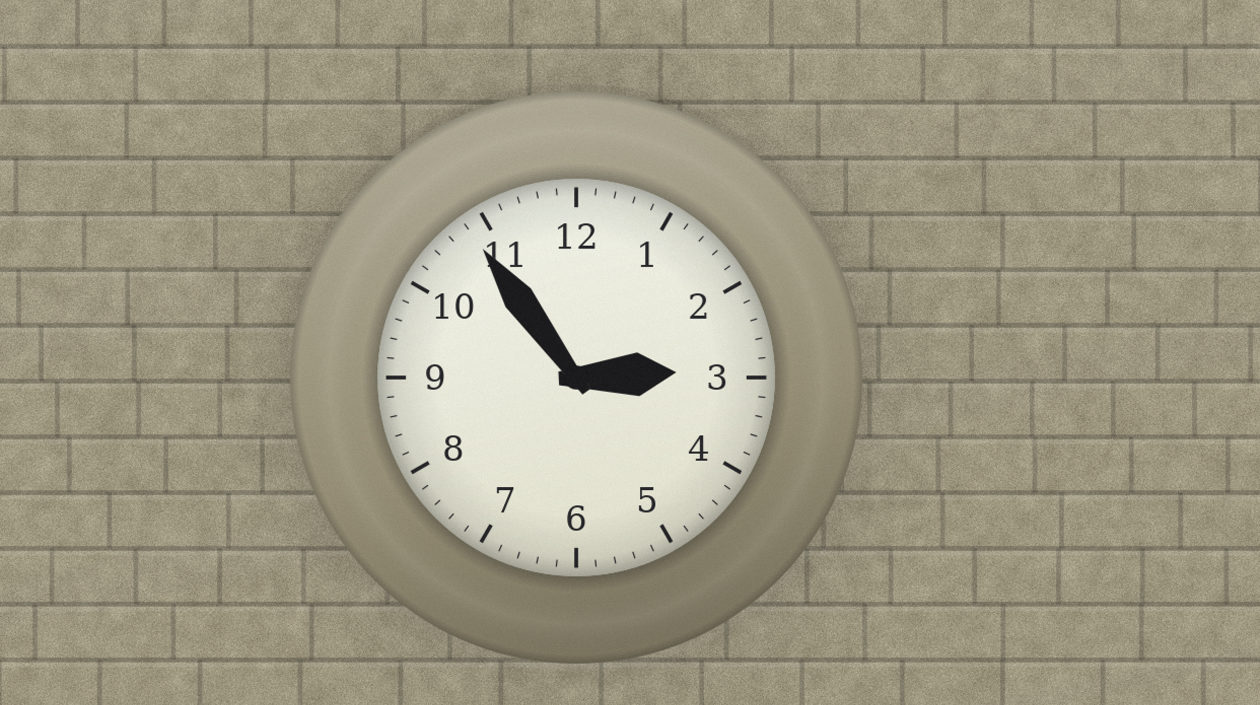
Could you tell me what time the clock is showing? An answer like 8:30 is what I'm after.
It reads 2:54
